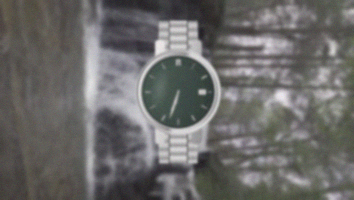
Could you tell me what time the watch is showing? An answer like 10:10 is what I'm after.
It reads 6:33
